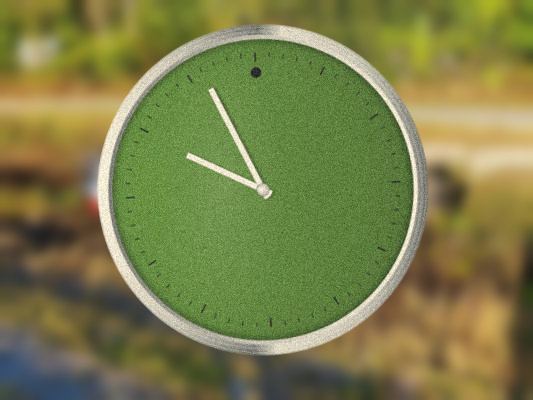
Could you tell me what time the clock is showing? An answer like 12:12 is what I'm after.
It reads 9:56
